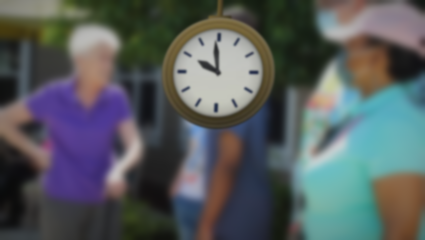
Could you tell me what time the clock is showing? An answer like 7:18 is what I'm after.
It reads 9:59
